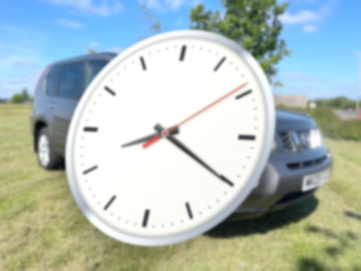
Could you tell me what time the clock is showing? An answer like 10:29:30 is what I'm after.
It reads 8:20:09
